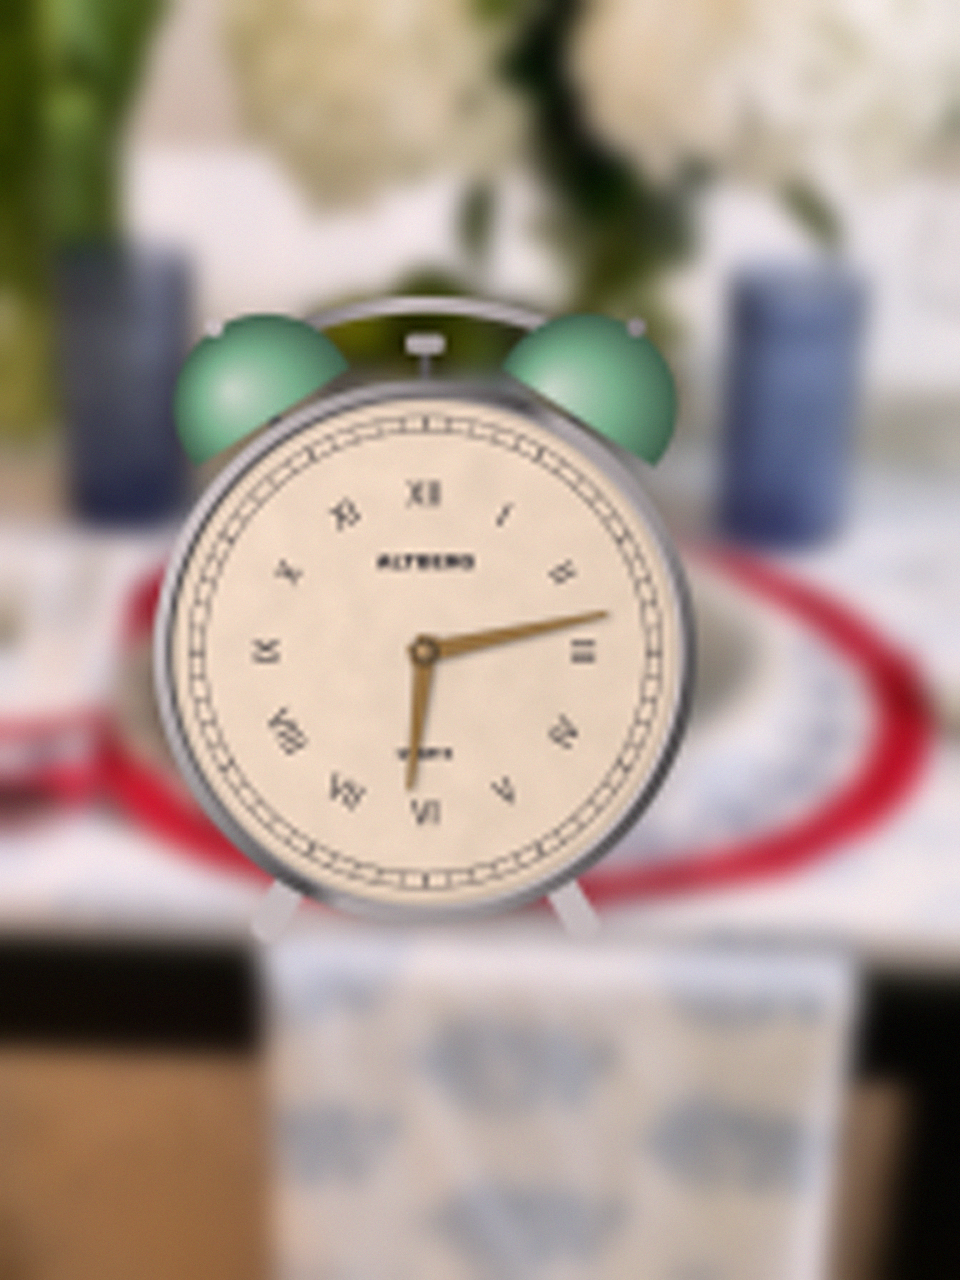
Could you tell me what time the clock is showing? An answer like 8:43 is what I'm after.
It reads 6:13
